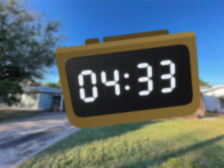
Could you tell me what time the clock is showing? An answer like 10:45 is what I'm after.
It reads 4:33
